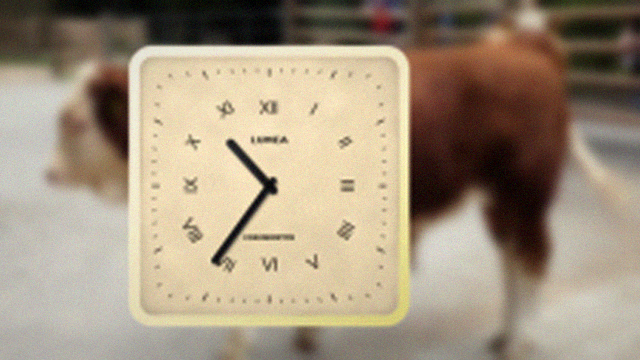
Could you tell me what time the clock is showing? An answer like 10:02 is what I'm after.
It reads 10:36
